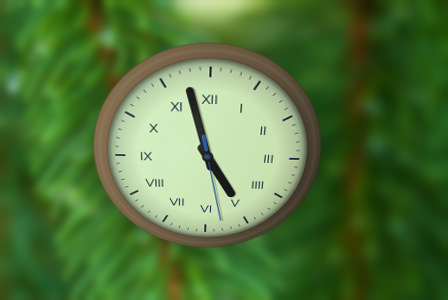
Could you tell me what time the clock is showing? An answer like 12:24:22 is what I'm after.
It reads 4:57:28
